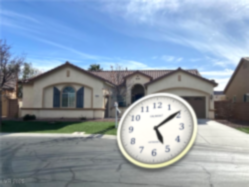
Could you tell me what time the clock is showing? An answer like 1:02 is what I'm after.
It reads 5:09
